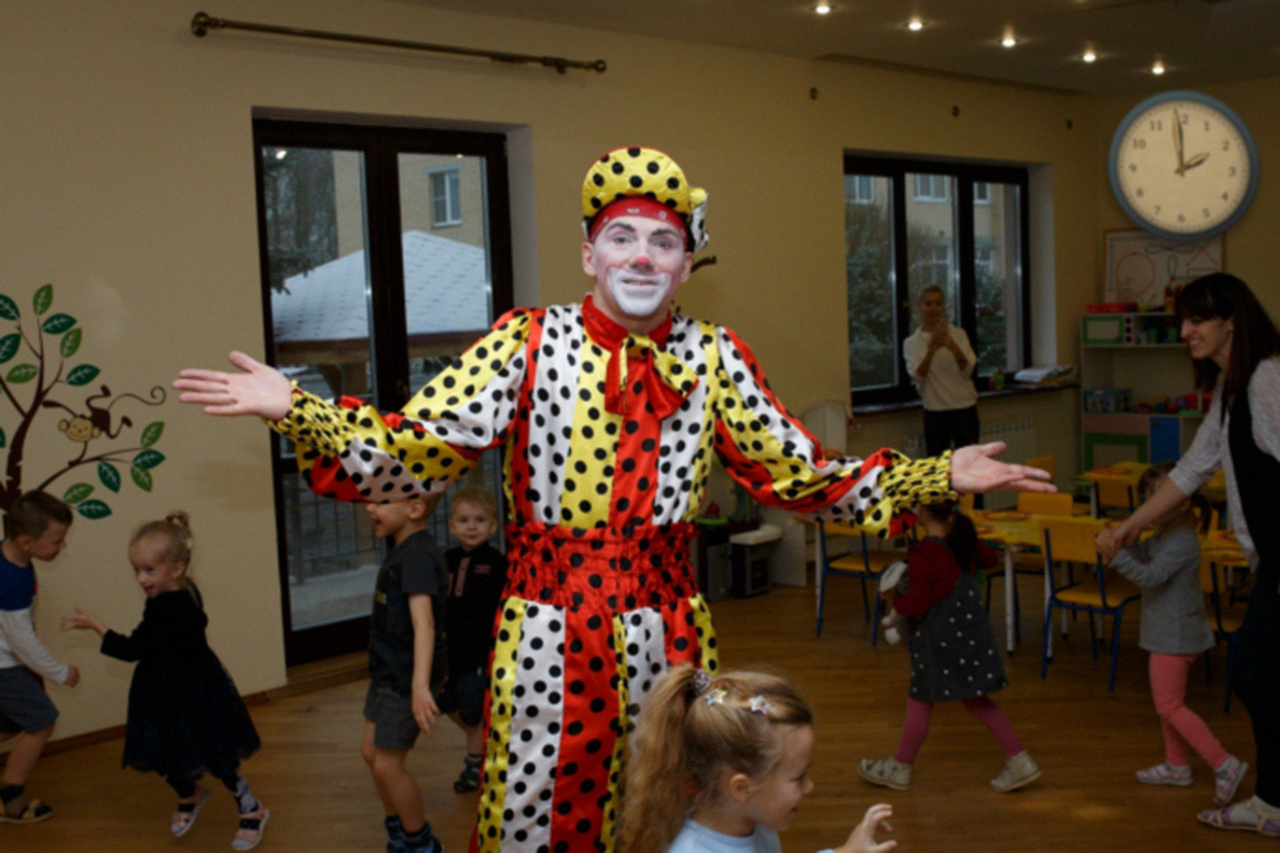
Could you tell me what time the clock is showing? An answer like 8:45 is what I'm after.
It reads 1:59
